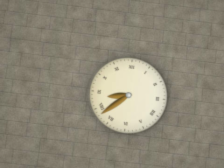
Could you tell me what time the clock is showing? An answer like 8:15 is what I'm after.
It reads 8:38
